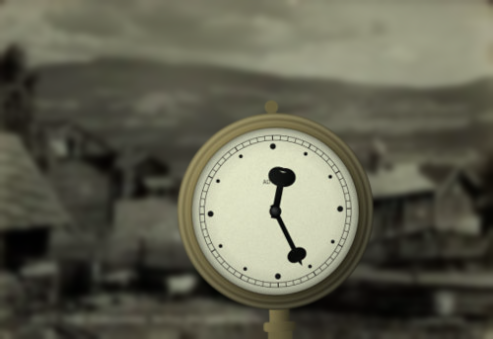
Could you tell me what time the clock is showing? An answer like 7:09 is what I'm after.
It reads 12:26
